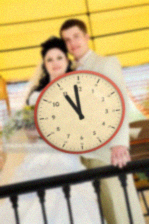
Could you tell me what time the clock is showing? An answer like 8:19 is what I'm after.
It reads 10:59
